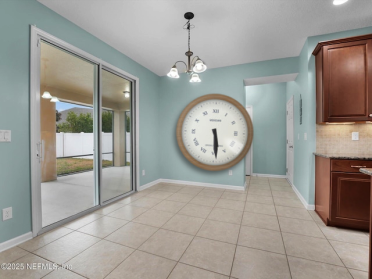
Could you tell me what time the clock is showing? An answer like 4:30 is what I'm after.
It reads 5:29
